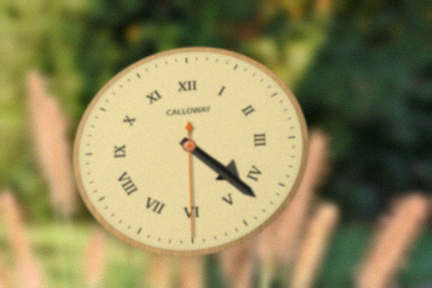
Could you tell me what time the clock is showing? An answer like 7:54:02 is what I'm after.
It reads 4:22:30
